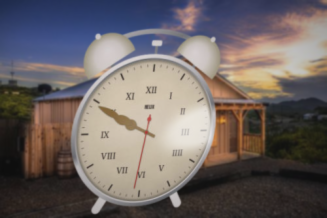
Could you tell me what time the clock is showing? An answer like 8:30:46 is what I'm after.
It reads 9:49:31
